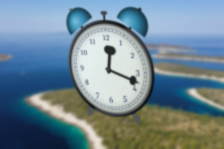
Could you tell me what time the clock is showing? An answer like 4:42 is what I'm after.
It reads 12:18
